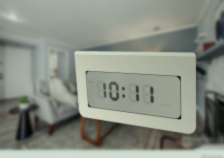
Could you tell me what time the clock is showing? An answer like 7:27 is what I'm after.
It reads 10:11
